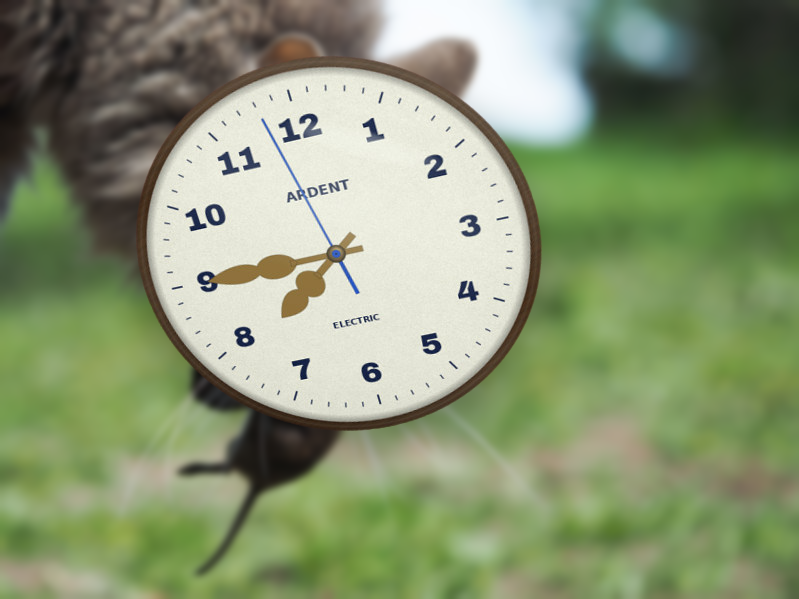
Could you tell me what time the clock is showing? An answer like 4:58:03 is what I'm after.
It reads 7:44:58
